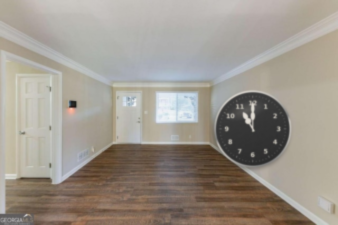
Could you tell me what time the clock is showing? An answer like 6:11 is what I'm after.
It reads 11:00
